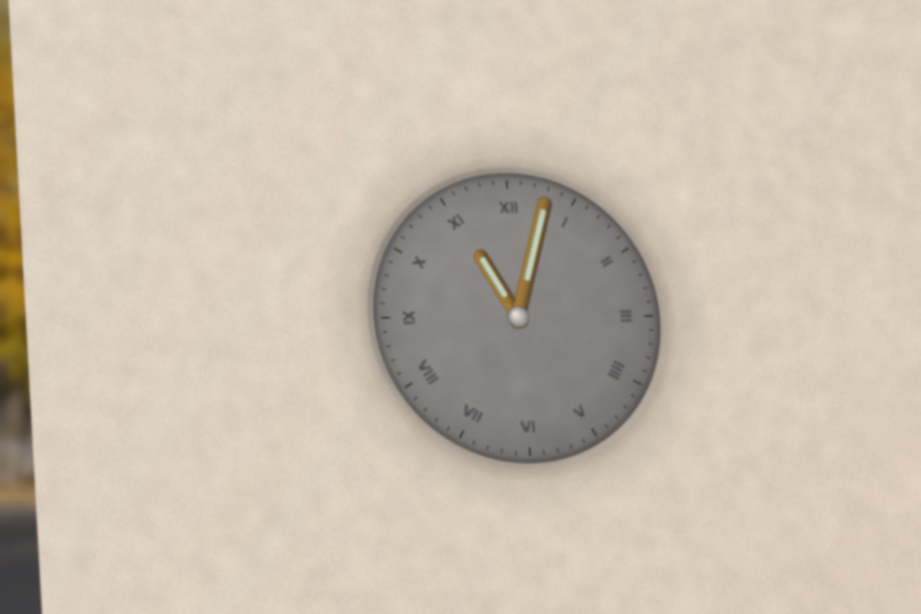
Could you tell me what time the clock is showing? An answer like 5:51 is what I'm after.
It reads 11:03
